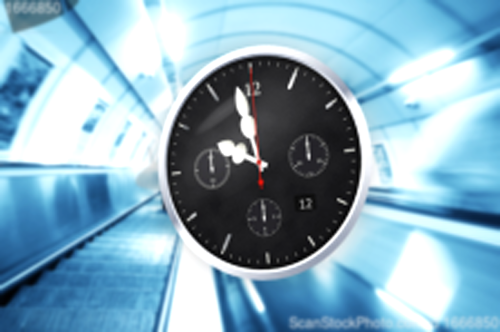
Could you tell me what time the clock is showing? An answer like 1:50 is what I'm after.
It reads 9:58
